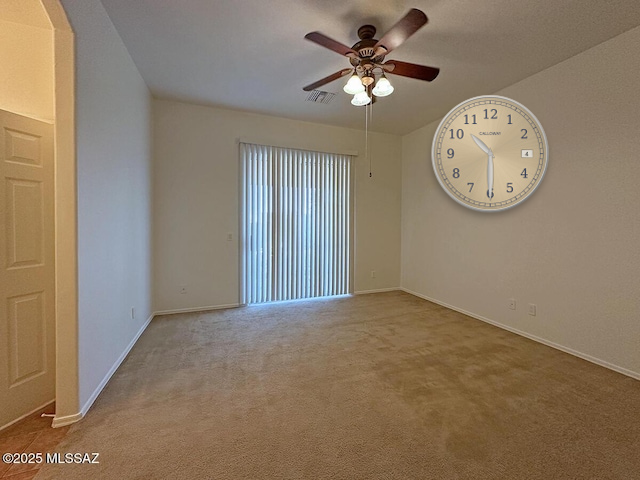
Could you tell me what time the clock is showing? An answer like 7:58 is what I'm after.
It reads 10:30
